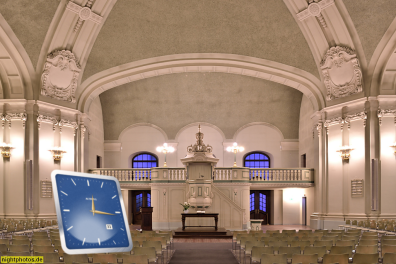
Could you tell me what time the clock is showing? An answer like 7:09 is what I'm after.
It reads 12:16
